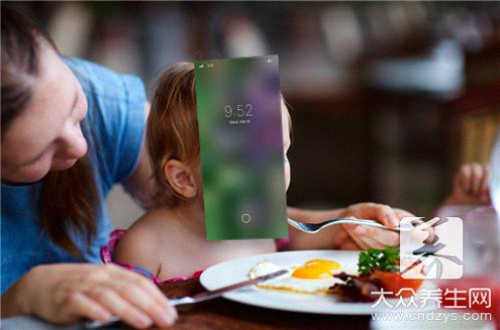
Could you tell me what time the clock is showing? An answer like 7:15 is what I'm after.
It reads 9:52
